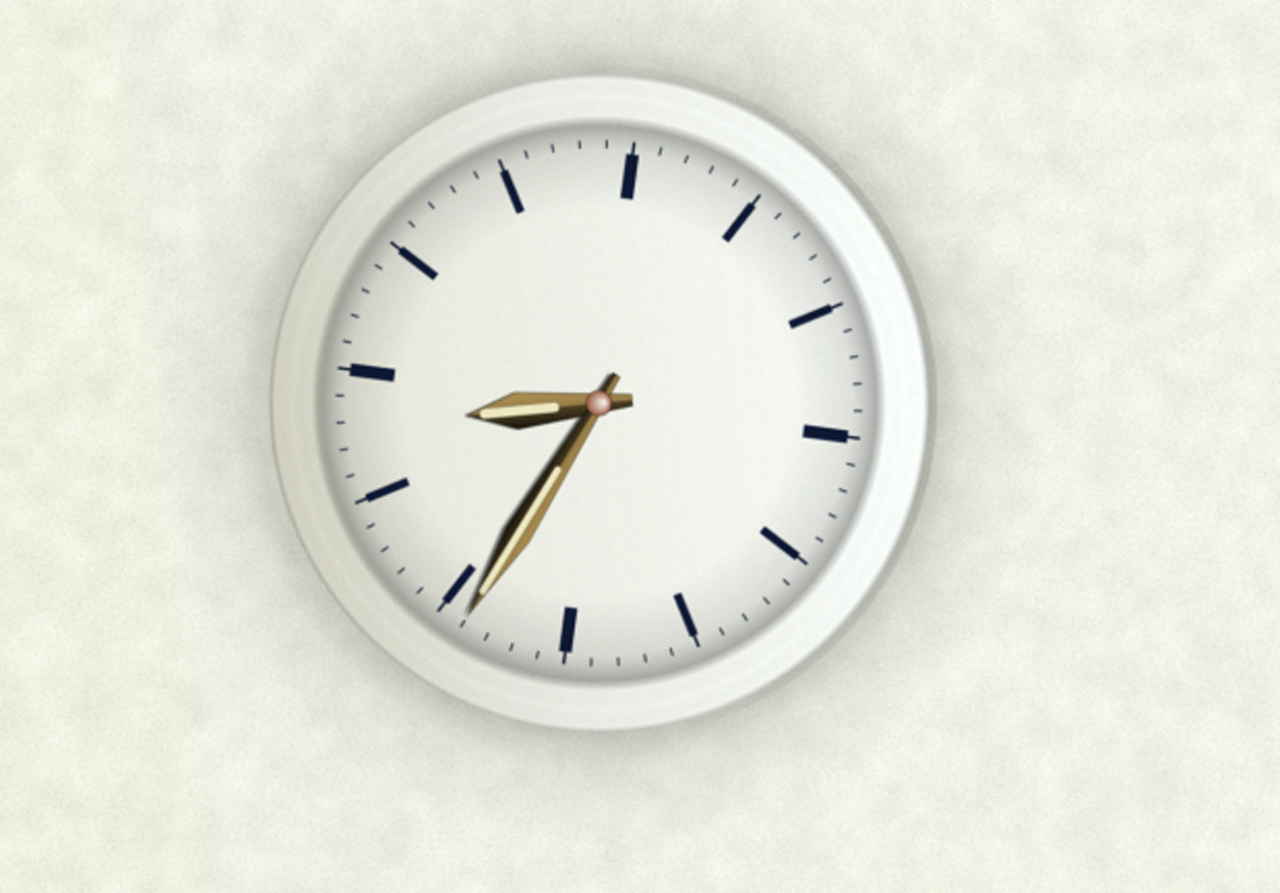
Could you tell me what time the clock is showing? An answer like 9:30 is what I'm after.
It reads 8:34
